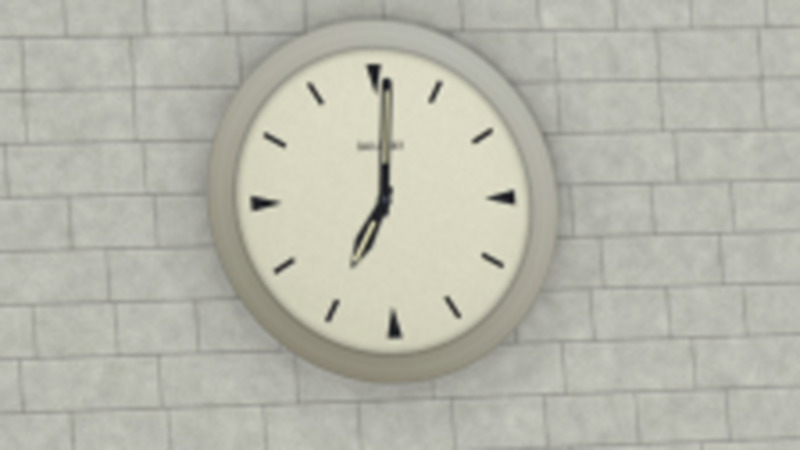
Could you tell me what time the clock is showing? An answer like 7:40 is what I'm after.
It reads 7:01
